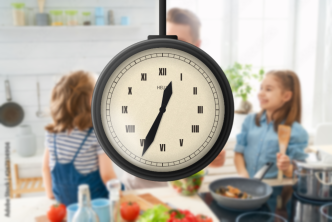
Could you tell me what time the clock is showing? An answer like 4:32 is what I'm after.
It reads 12:34
